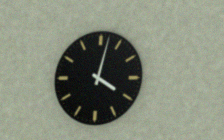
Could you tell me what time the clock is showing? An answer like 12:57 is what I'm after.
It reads 4:02
